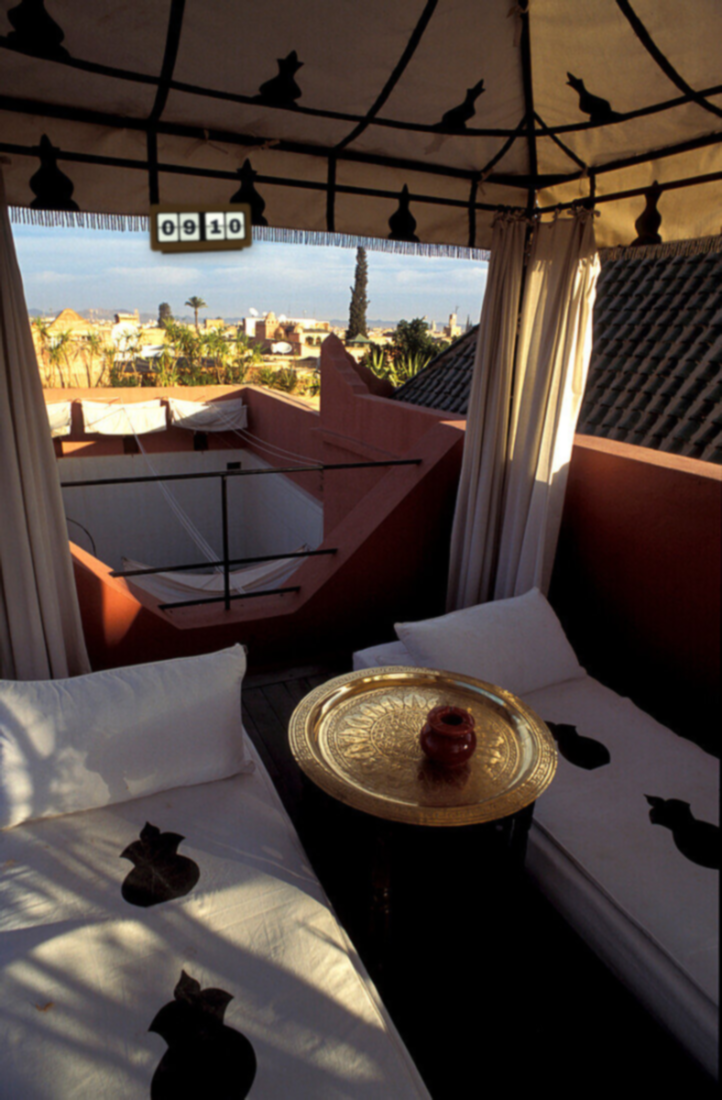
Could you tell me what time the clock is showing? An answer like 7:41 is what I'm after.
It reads 9:10
